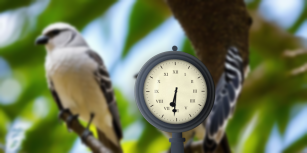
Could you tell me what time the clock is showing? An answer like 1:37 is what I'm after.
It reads 6:31
